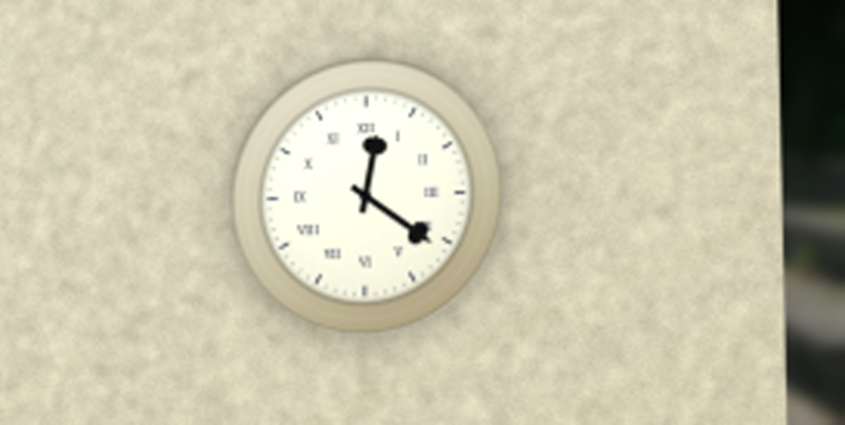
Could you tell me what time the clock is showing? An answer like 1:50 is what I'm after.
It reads 12:21
